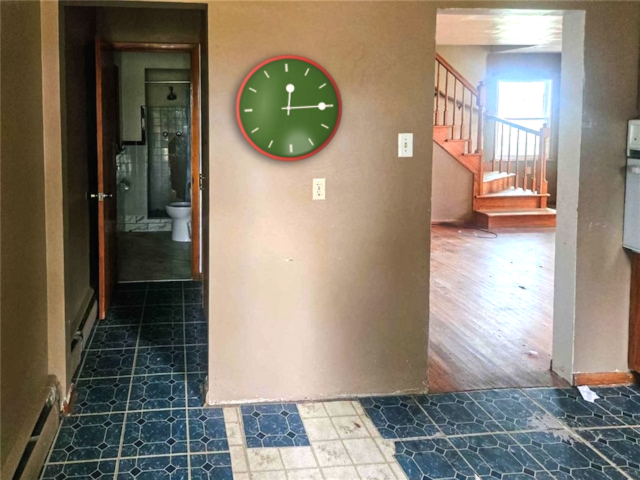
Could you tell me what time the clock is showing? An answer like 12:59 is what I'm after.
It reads 12:15
